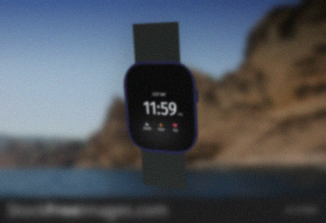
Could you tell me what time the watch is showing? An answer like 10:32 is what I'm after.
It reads 11:59
